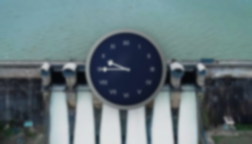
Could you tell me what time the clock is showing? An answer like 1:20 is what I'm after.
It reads 9:45
